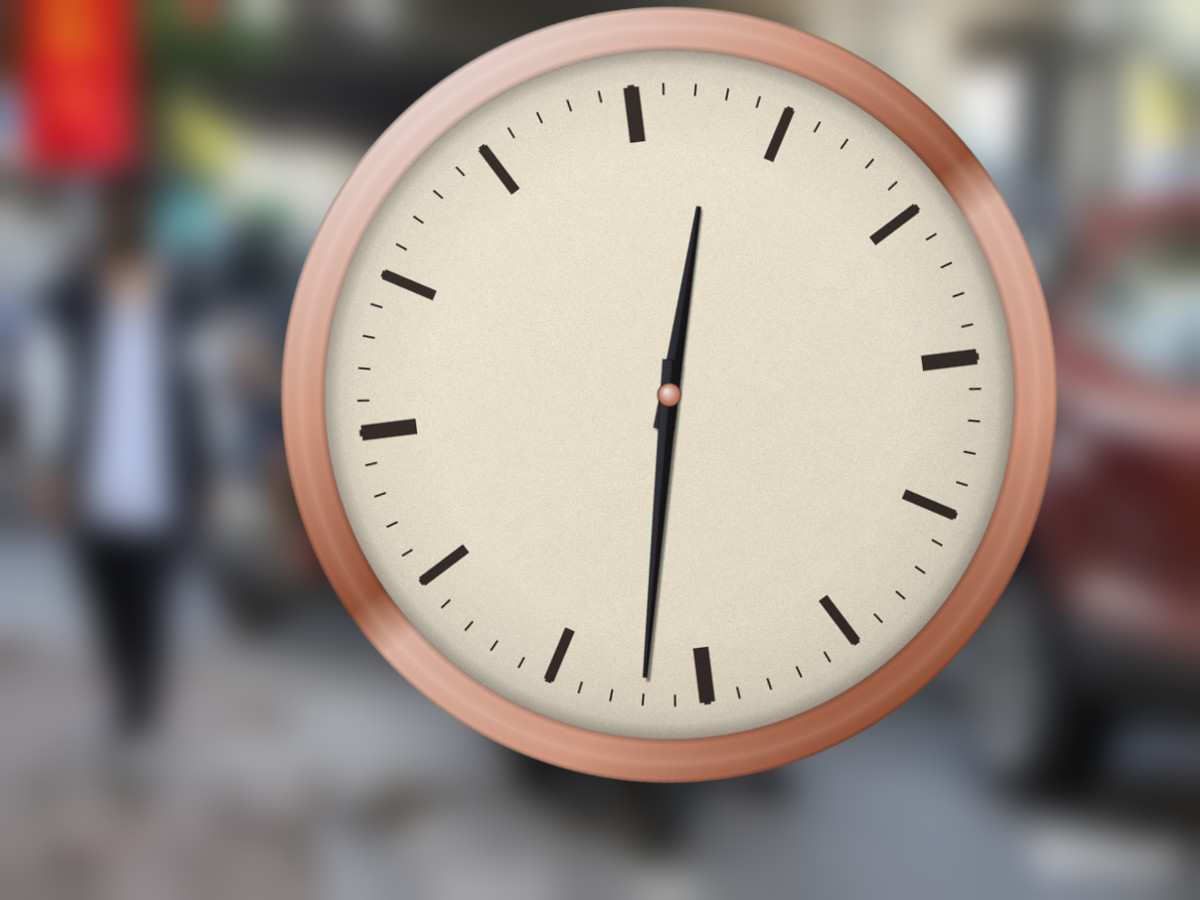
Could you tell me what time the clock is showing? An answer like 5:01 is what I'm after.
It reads 12:32
